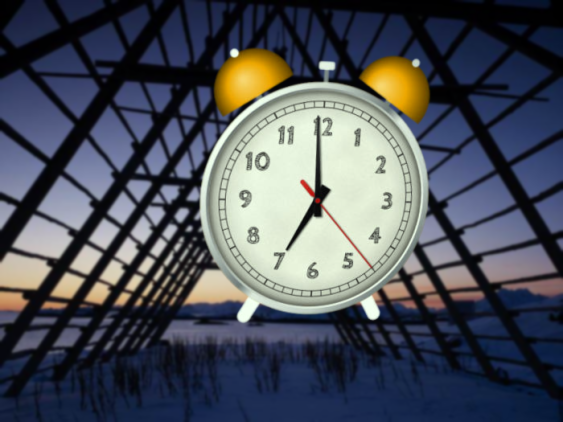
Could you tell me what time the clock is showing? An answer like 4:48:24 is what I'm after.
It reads 6:59:23
